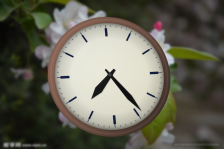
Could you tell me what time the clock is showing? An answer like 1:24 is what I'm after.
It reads 7:24
